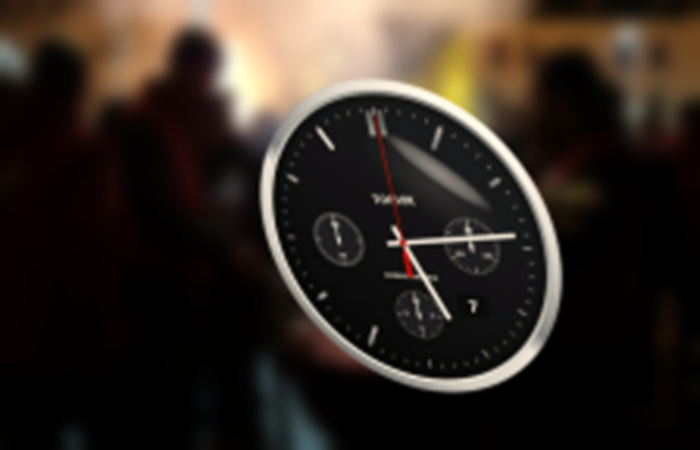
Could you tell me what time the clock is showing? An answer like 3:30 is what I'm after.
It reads 5:14
